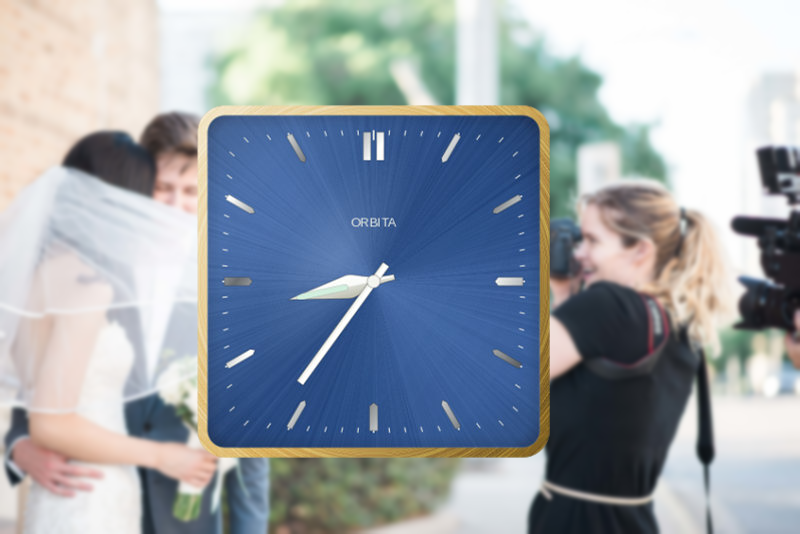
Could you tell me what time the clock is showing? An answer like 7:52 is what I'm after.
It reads 8:36
